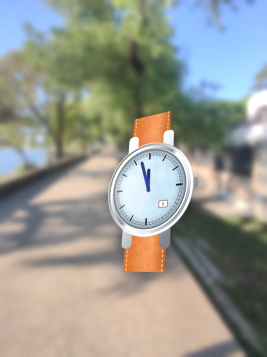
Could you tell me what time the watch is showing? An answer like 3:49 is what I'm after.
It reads 11:57
